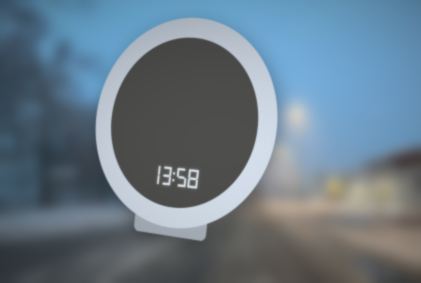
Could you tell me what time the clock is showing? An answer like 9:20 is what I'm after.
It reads 13:58
